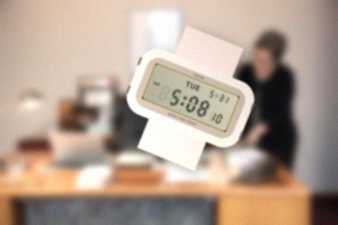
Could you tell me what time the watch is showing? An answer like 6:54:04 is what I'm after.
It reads 5:08:10
